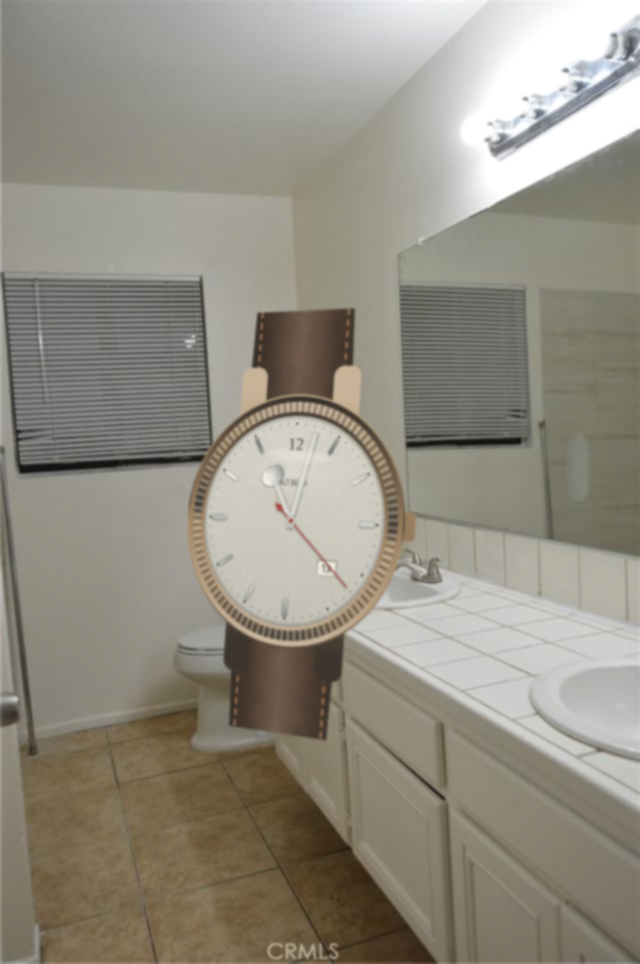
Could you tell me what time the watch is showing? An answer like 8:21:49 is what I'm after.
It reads 11:02:22
